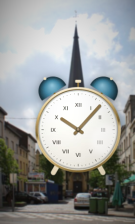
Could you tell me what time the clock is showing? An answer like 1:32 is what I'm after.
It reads 10:07
